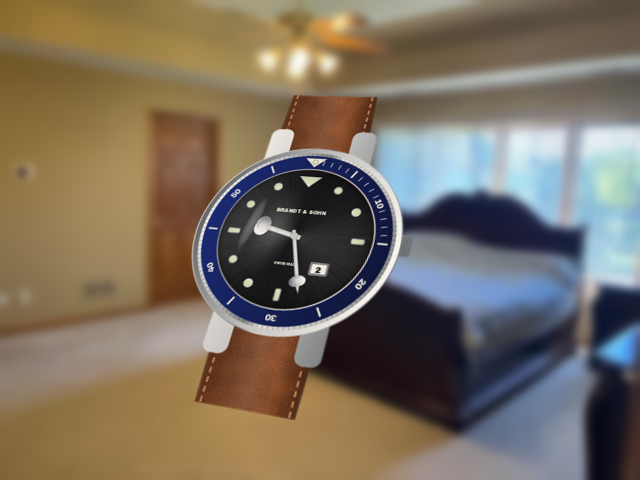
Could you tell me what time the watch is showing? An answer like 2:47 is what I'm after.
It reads 9:27
